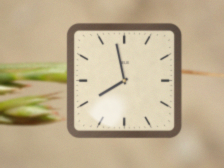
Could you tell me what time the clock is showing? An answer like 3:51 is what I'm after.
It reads 7:58
